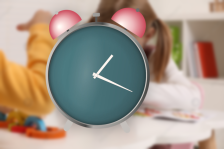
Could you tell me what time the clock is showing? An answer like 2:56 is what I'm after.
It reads 1:19
